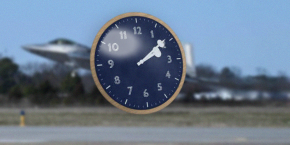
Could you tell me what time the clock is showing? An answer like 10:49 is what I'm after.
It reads 2:09
